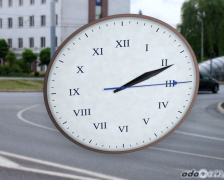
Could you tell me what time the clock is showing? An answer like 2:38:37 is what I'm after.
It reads 2:11:15
